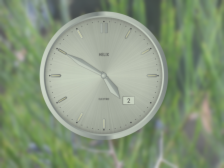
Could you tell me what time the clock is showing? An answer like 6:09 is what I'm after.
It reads 4:50
